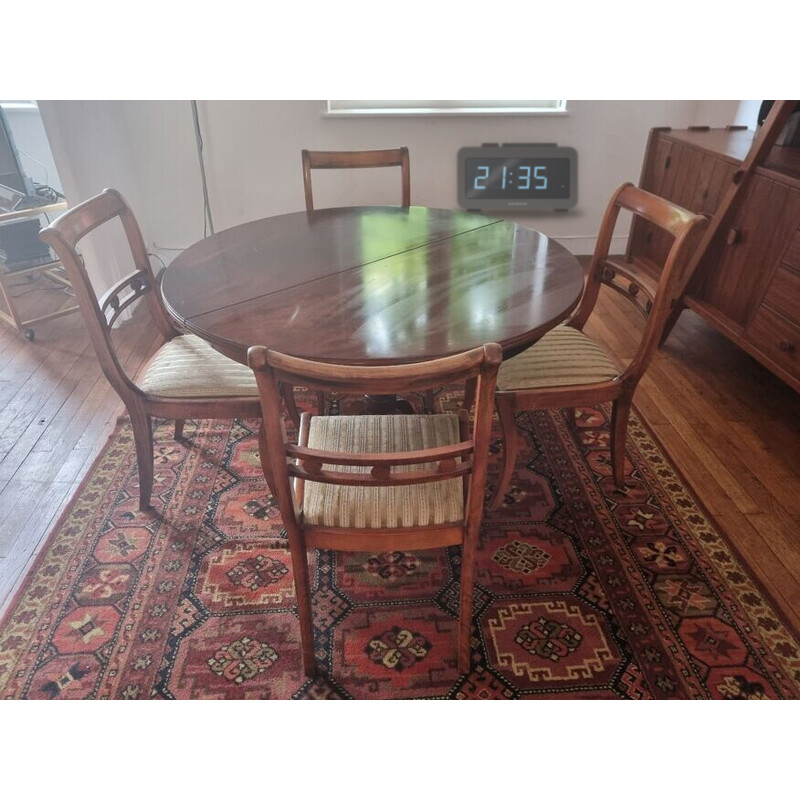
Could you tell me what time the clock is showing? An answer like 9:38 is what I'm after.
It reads 21:35
